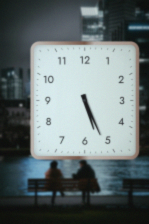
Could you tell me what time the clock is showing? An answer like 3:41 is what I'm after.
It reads 5:26
